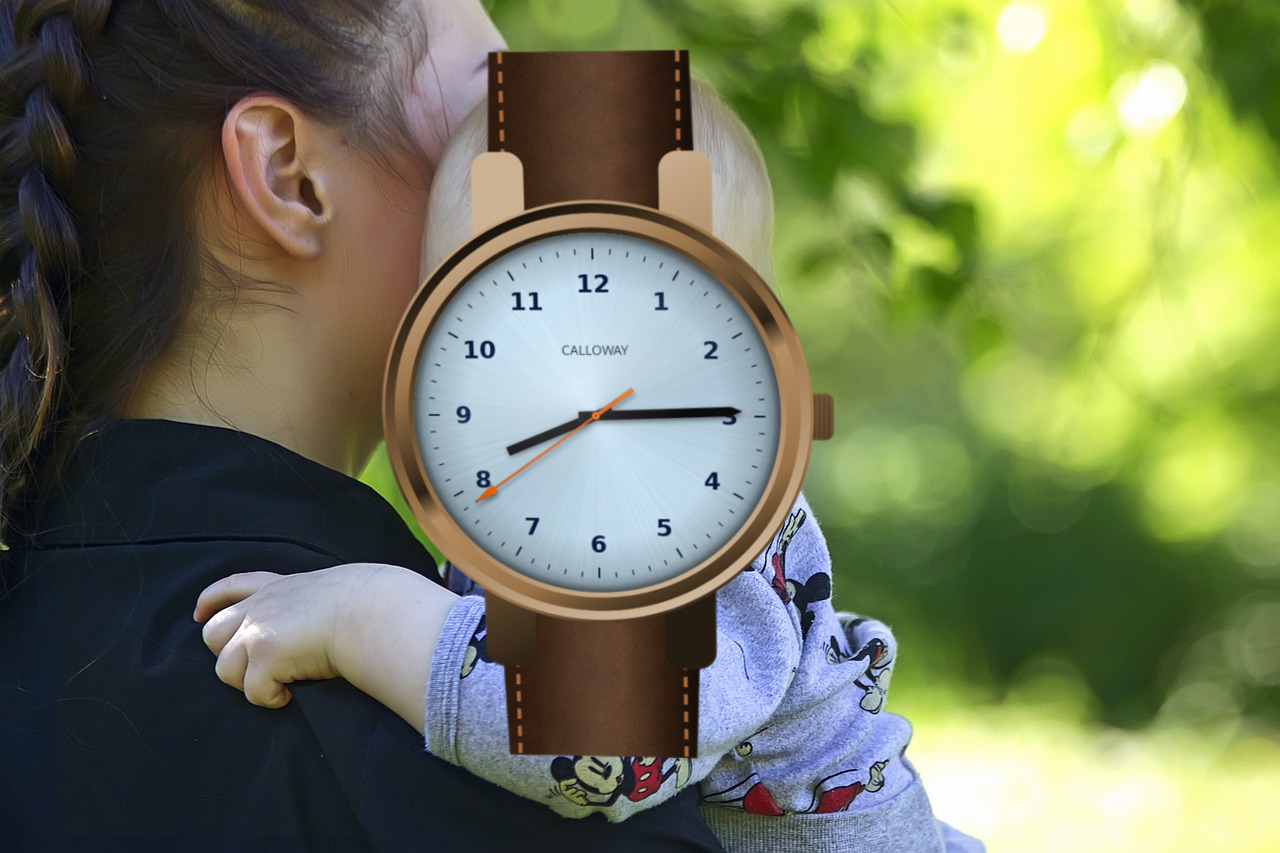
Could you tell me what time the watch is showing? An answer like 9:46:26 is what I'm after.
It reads 8:14:39
